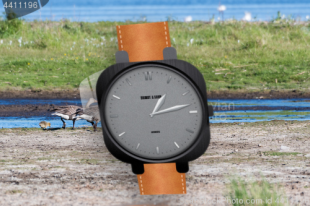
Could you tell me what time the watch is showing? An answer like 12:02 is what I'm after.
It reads 1:13
